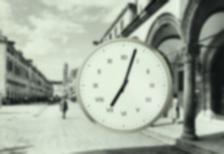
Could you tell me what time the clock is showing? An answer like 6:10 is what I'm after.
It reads 7:03
